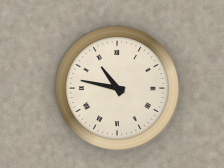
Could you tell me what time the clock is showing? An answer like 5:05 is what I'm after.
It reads 10:47
